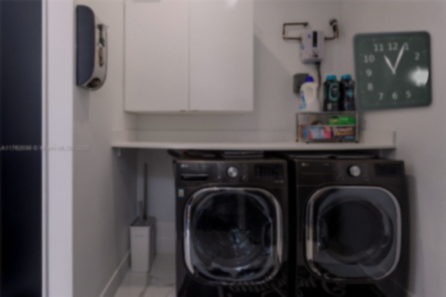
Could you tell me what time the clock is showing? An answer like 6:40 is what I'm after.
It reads 11:04
